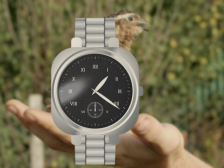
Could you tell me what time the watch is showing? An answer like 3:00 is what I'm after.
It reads 1:21
